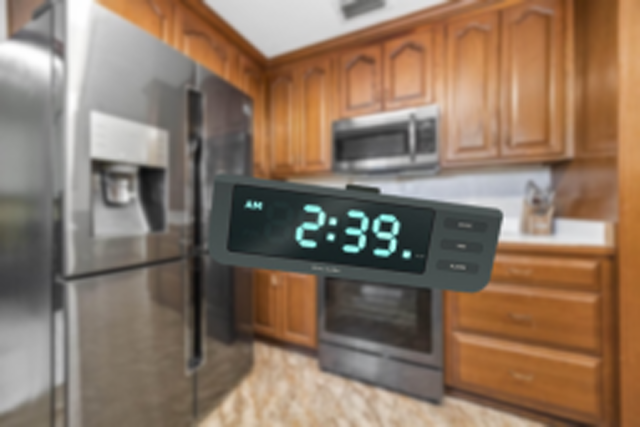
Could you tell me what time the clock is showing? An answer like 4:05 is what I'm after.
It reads 2:39
